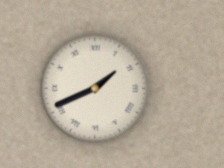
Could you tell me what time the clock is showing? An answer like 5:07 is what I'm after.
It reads 1:41
